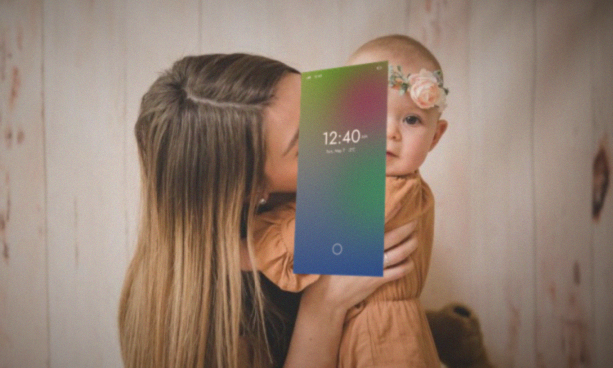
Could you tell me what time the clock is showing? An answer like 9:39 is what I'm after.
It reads 12:40
